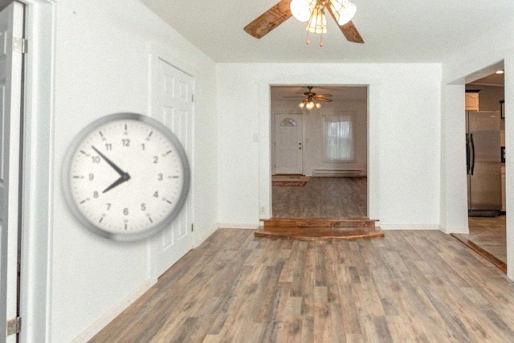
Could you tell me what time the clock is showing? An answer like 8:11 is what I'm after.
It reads 7:52
